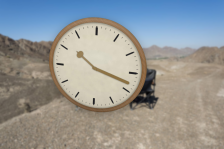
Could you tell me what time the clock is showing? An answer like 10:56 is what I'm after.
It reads 10:18
